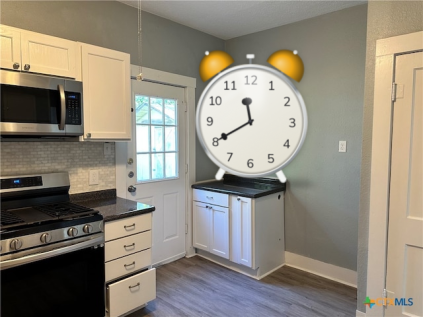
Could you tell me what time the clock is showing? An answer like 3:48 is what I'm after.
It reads 11:40
